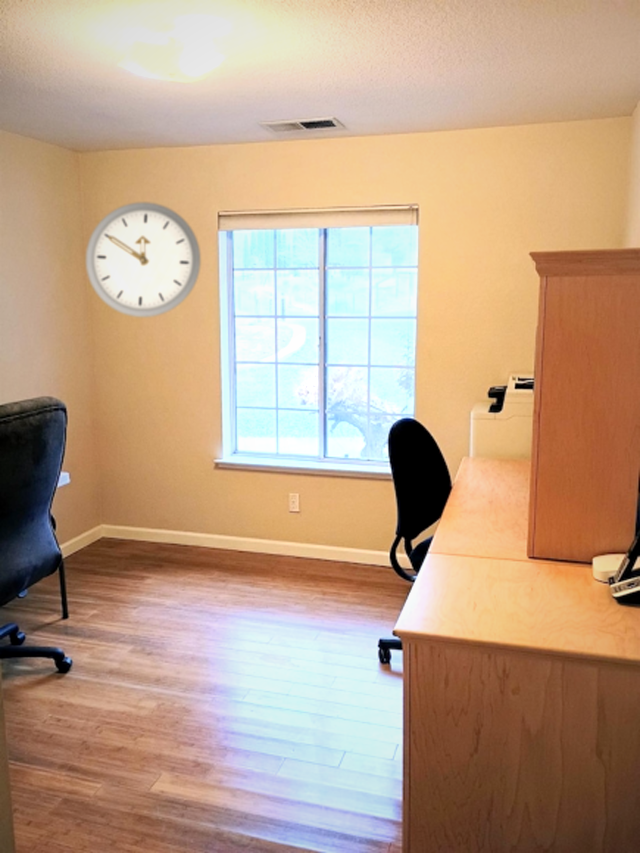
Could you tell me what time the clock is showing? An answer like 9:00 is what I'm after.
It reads 11:50
